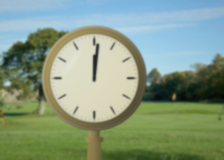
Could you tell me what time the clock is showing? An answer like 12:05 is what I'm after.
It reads 12:01
